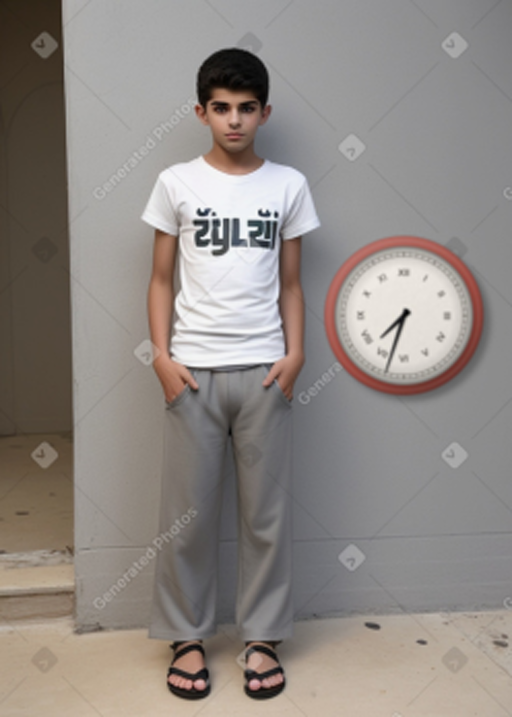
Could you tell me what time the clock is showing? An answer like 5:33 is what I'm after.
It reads 7:33
